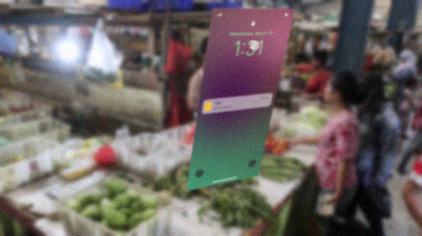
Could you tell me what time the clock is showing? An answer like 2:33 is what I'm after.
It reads 1:31
